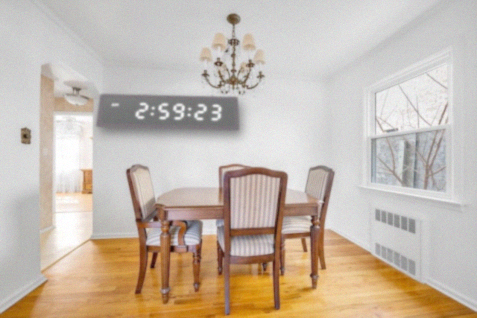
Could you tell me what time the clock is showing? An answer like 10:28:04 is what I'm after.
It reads 2:59:23
